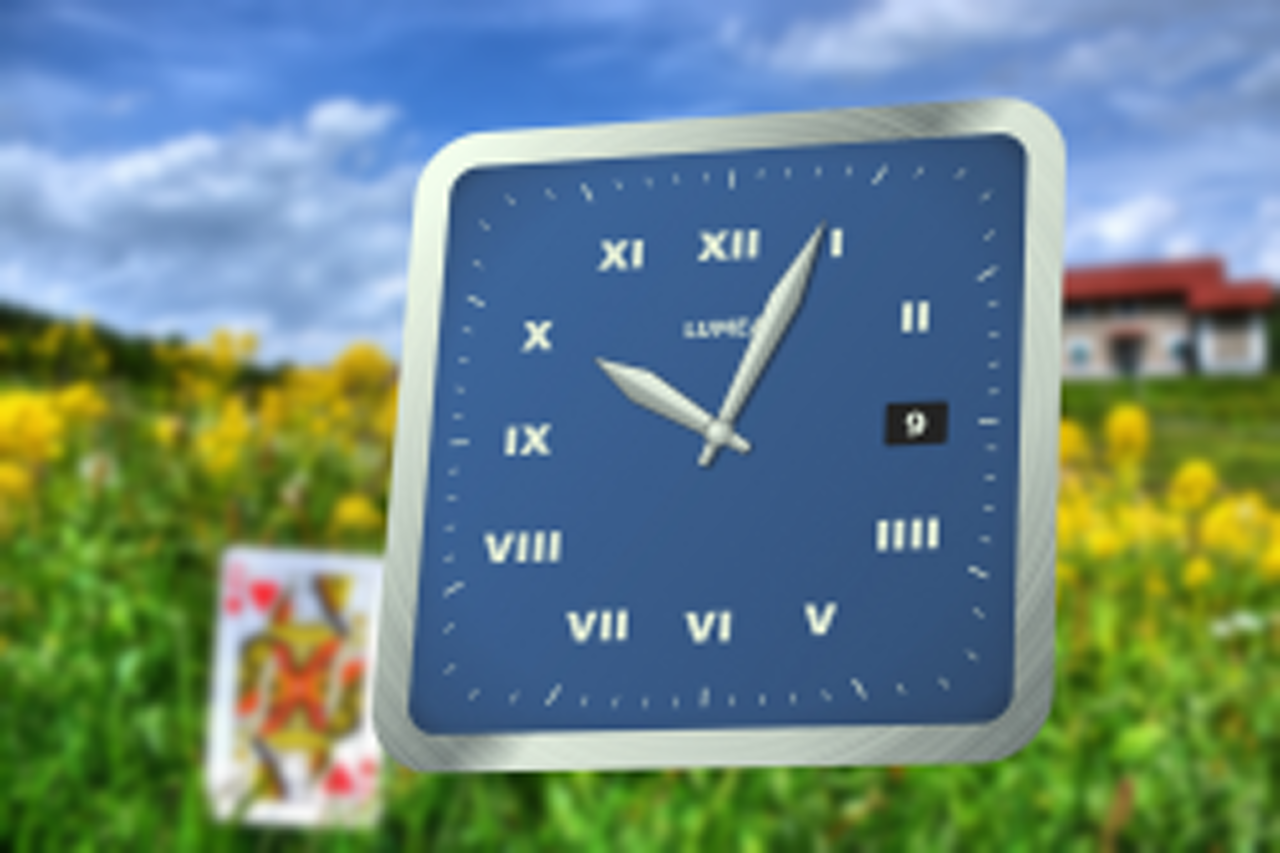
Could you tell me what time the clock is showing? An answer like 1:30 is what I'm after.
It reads 10:04
